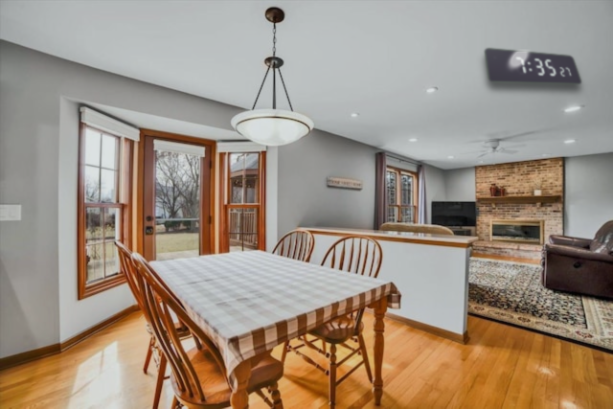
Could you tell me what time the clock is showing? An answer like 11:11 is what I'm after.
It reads 7:35
